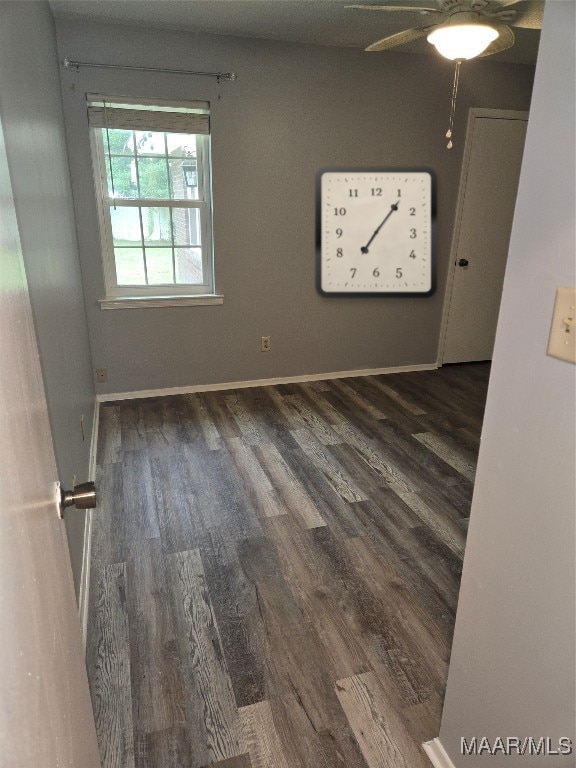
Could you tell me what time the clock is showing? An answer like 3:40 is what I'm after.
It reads 7:06
